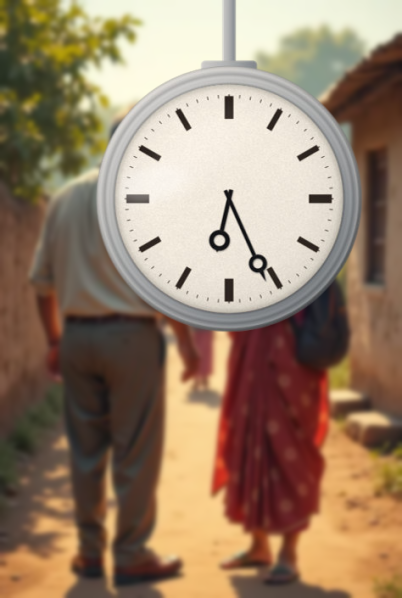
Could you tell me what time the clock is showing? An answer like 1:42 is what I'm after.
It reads 6:26
